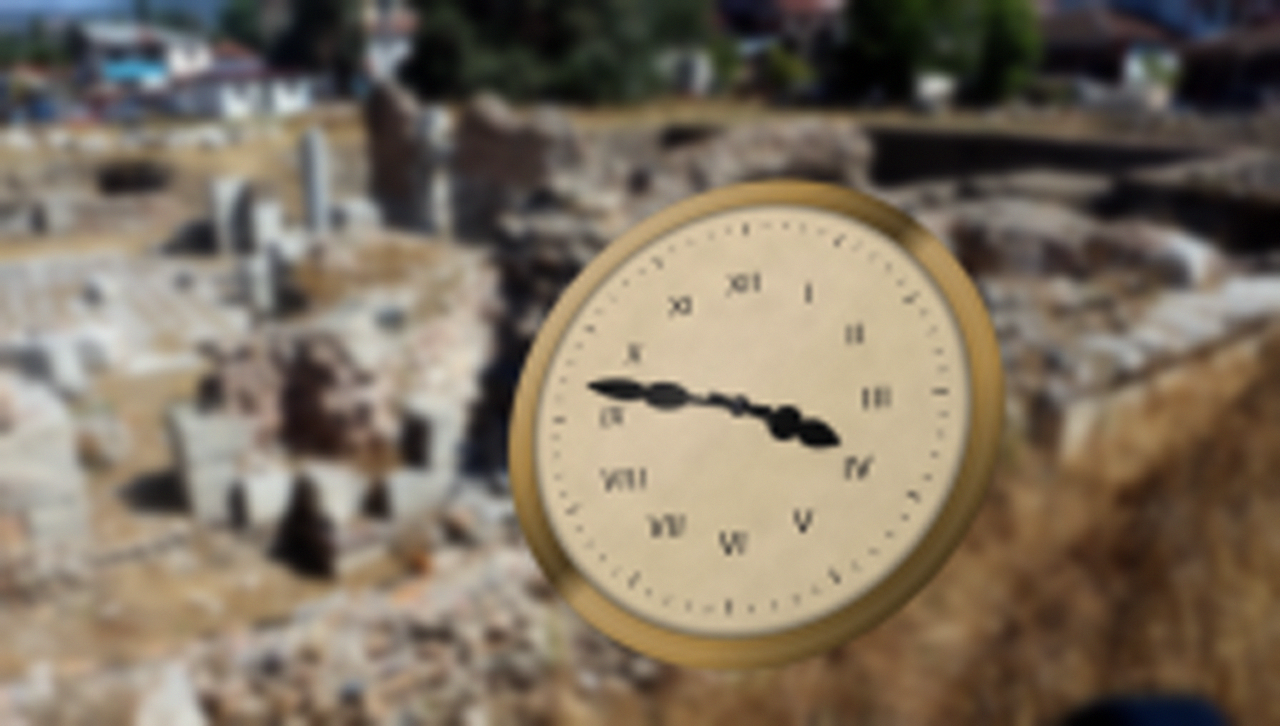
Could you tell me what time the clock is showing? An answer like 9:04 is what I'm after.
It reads 3:47
